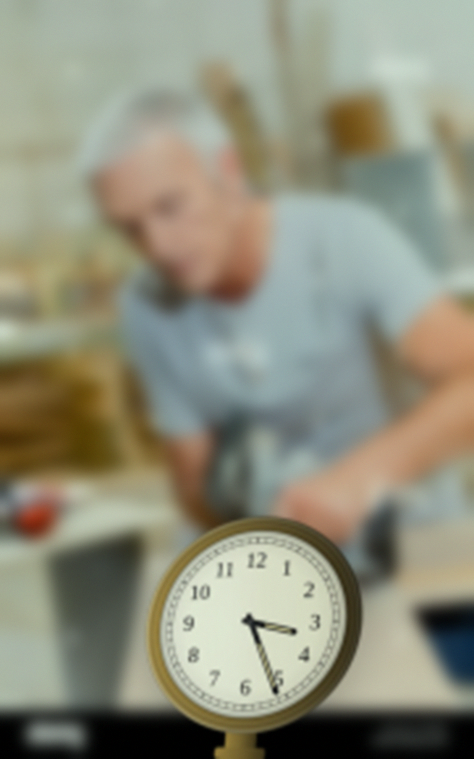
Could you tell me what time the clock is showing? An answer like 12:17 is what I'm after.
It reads 3:26
